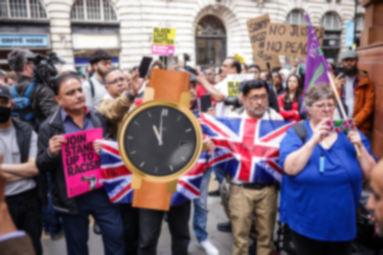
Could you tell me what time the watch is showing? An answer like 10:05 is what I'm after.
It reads 10:59
